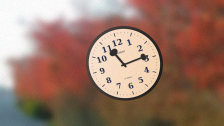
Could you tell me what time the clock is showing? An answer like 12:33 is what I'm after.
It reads 11:14
